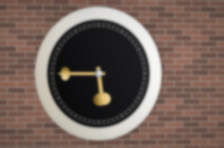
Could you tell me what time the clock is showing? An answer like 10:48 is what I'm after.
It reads 5:45
